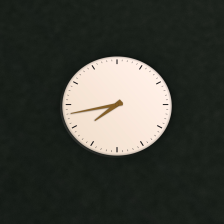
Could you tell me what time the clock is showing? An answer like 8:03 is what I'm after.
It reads 7:43
